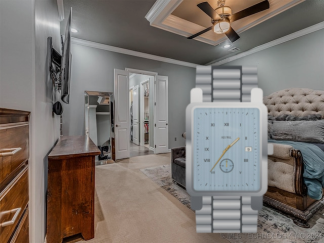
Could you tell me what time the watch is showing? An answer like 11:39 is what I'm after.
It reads 1:36
